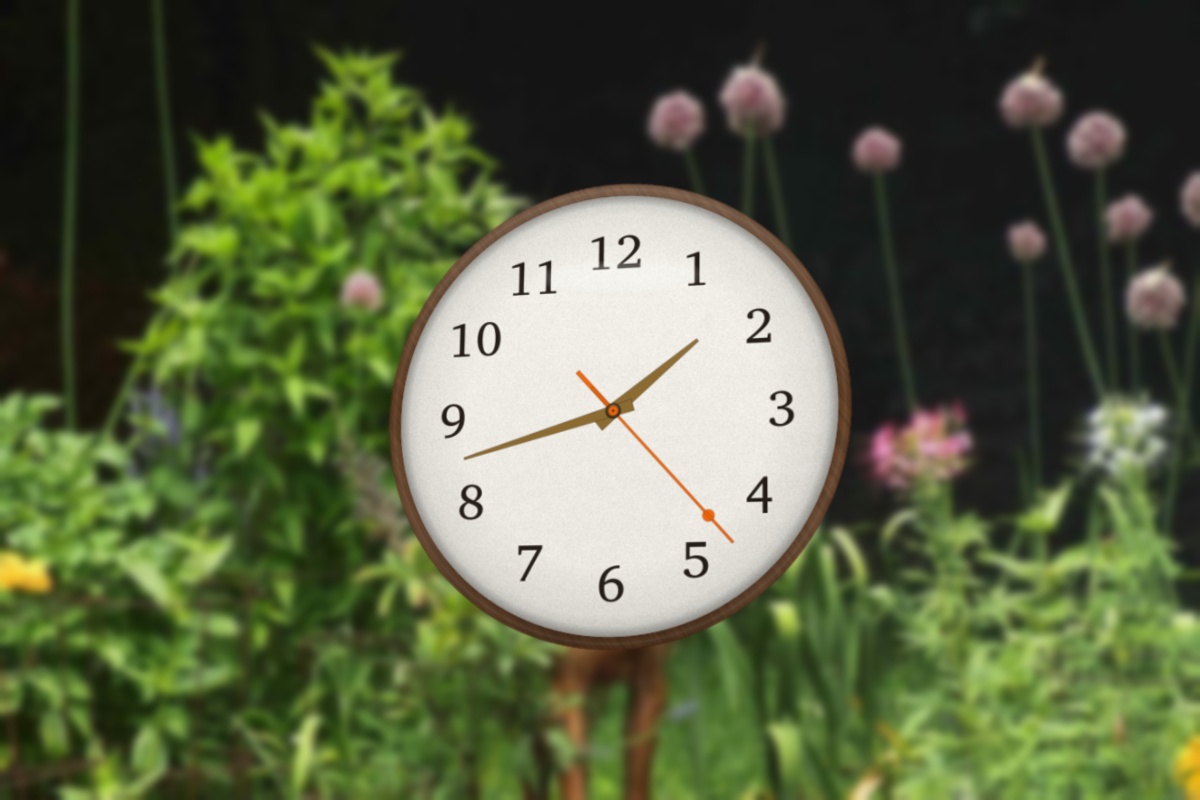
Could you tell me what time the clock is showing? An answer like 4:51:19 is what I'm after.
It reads 1:42:23
